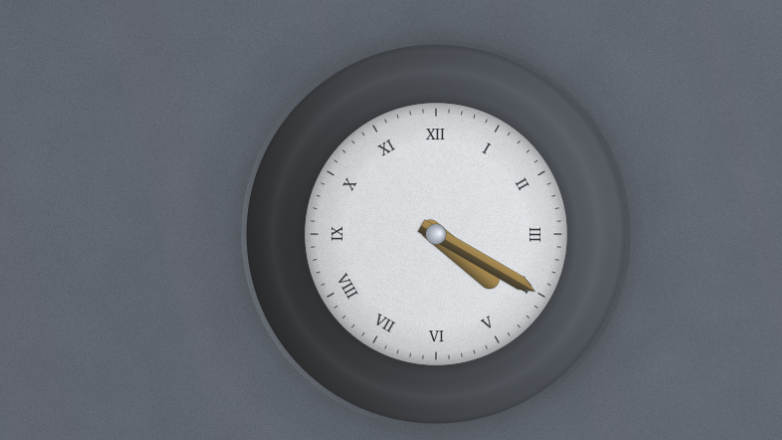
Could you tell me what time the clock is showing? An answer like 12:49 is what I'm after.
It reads 4:20
